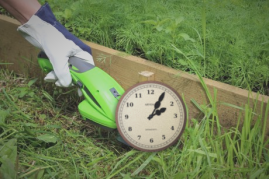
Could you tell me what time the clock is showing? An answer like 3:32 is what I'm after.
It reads 2:05
